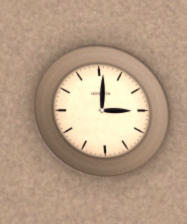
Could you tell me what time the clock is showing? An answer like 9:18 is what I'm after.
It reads 3:01
